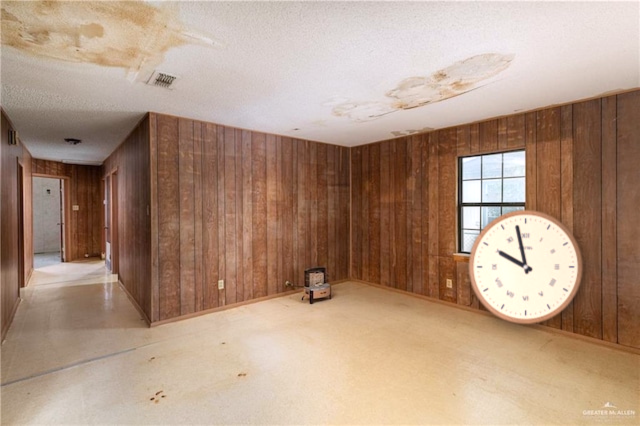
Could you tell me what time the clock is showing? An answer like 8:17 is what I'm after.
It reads 9:58
